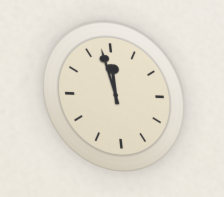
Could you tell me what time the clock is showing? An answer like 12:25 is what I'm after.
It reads 11:58
